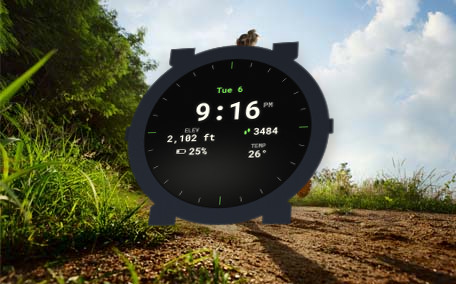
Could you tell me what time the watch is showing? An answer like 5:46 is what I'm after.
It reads 9:16
